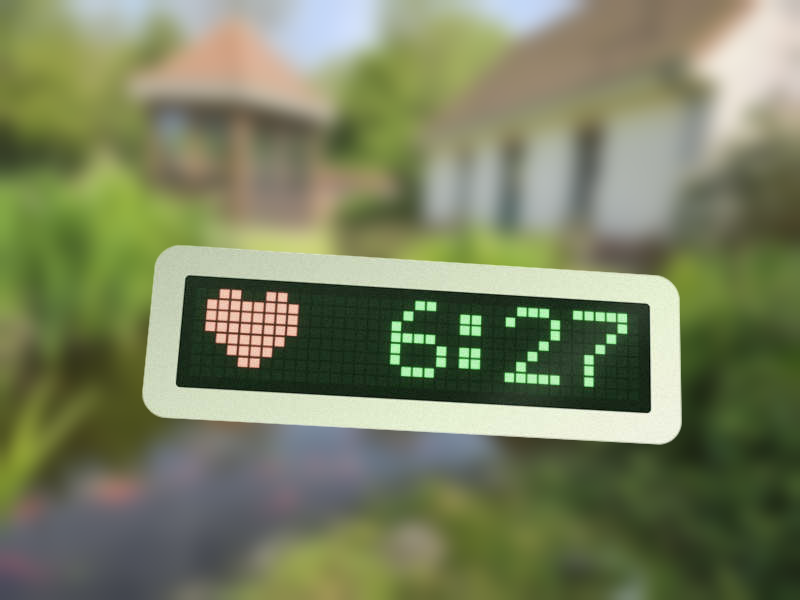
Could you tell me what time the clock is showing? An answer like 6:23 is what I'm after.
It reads 6:27
